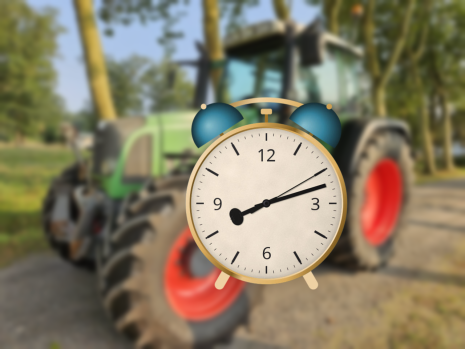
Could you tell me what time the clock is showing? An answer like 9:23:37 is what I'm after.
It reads 8:12:10
